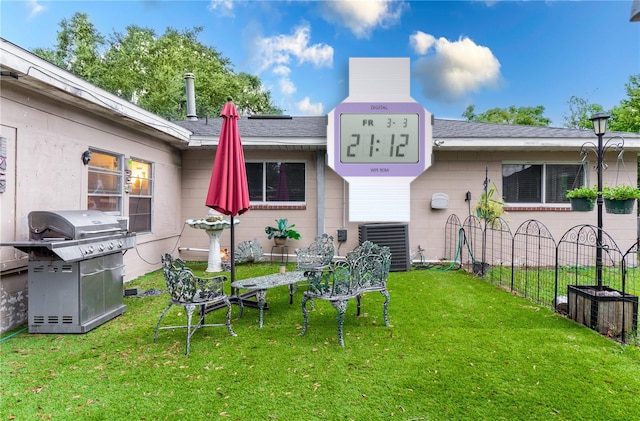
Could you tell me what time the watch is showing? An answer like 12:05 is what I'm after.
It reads 21:12
